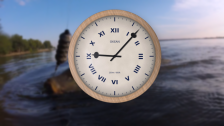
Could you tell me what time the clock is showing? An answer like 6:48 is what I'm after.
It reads 9:07
